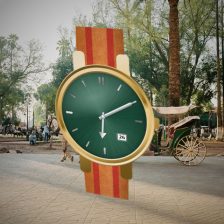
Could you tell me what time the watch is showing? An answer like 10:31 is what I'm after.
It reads 6:10
